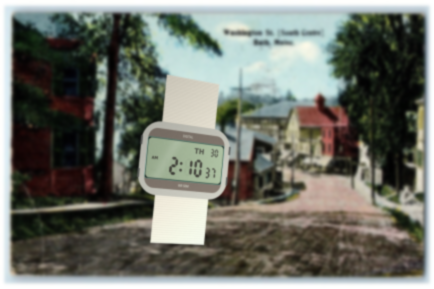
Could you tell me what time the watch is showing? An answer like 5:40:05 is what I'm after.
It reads 2:10:37
